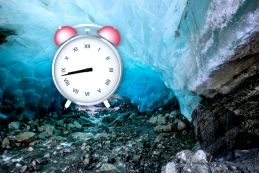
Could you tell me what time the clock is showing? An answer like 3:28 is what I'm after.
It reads 8:43
